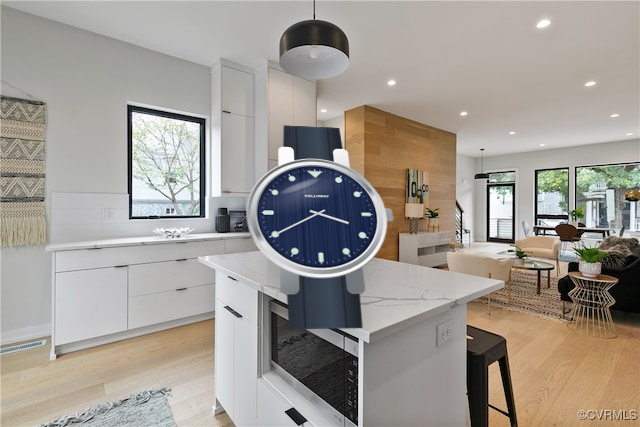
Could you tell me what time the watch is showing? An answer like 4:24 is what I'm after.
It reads 3:40
